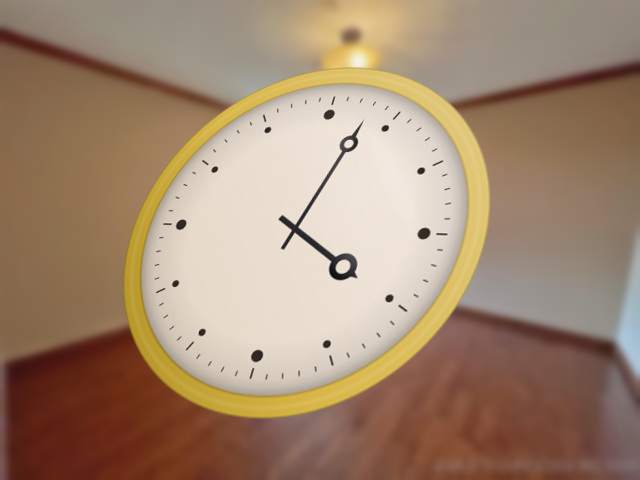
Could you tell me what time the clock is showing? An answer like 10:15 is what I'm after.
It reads 4:03
